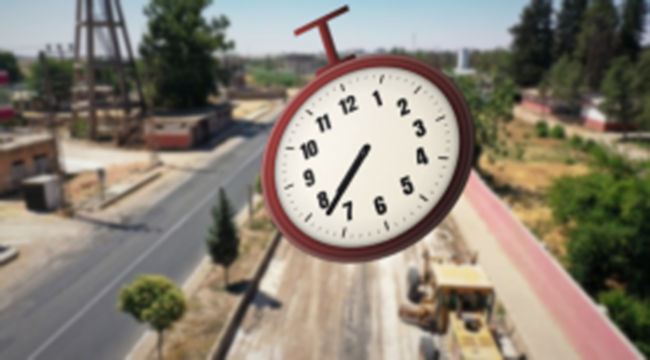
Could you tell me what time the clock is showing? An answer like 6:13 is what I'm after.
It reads 7:38
